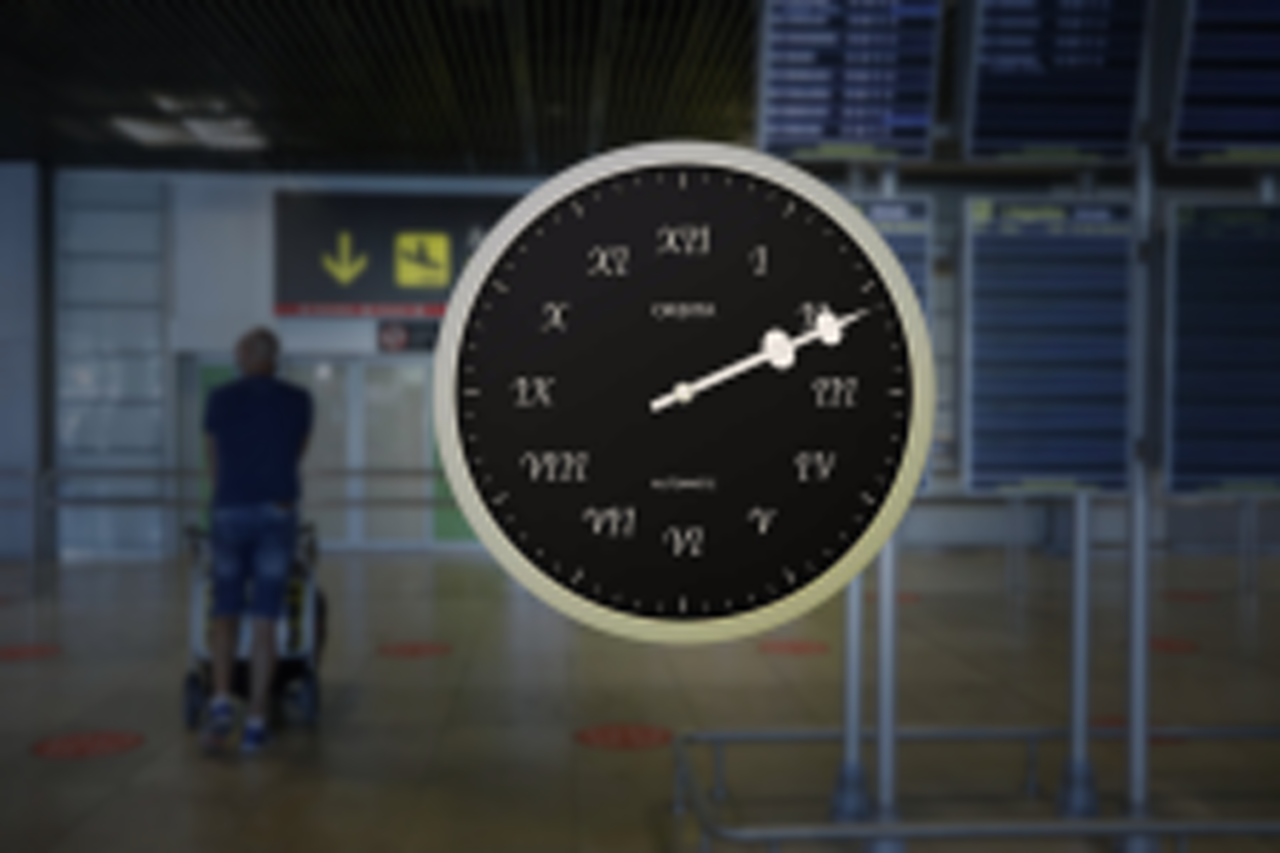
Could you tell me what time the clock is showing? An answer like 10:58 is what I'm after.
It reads 2:11
